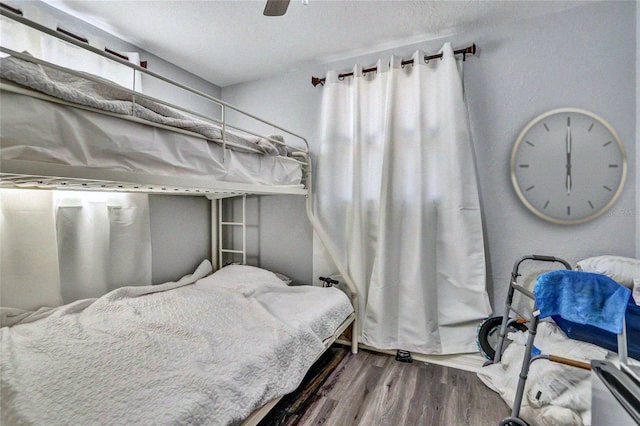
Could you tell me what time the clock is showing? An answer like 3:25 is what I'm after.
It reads 6:00
